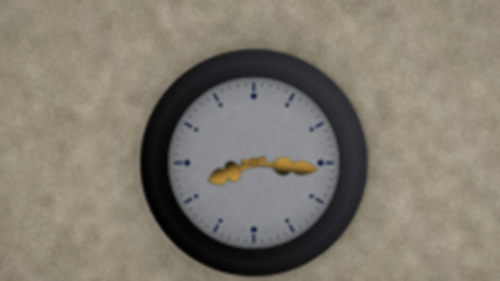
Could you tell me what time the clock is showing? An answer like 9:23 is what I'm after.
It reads 8:16
